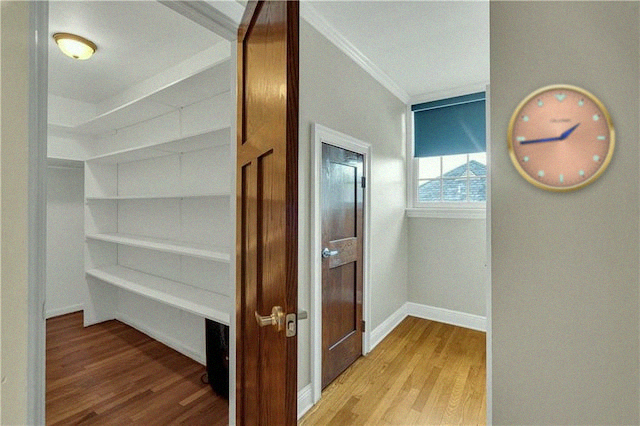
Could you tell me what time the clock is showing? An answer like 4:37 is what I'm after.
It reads 1:44
